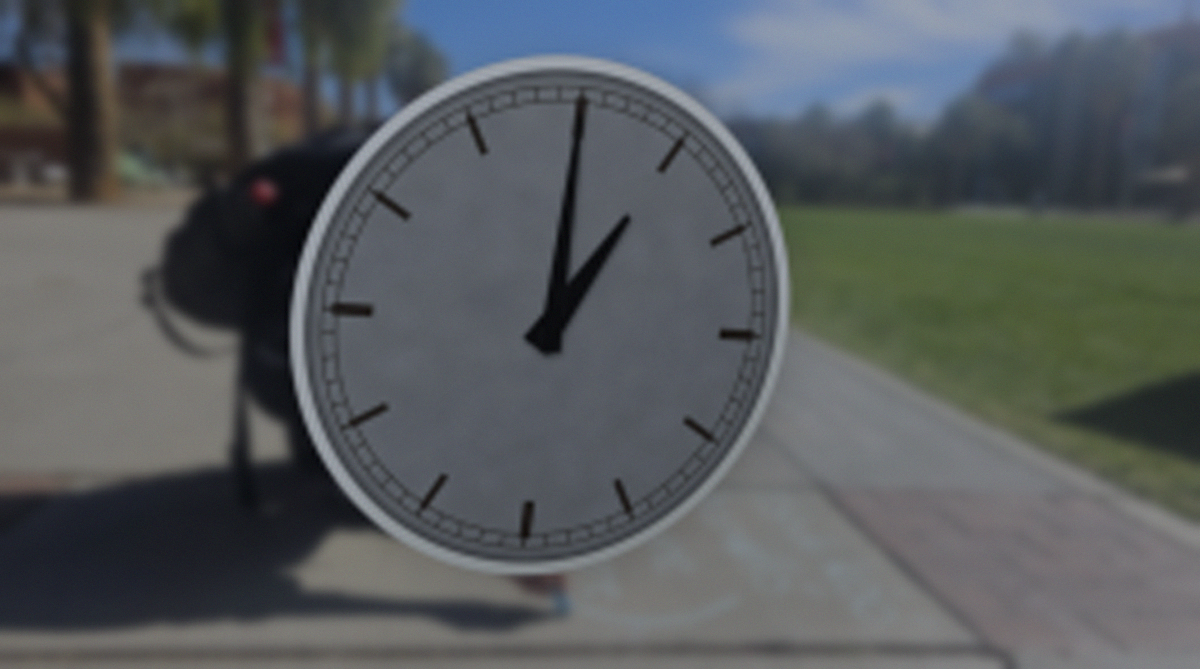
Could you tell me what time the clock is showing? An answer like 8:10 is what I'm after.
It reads 1:00
